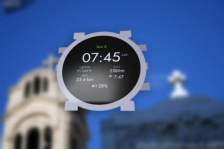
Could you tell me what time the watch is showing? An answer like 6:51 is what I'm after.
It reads 7:45
